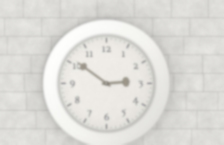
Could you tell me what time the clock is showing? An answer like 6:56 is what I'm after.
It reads 2:51
